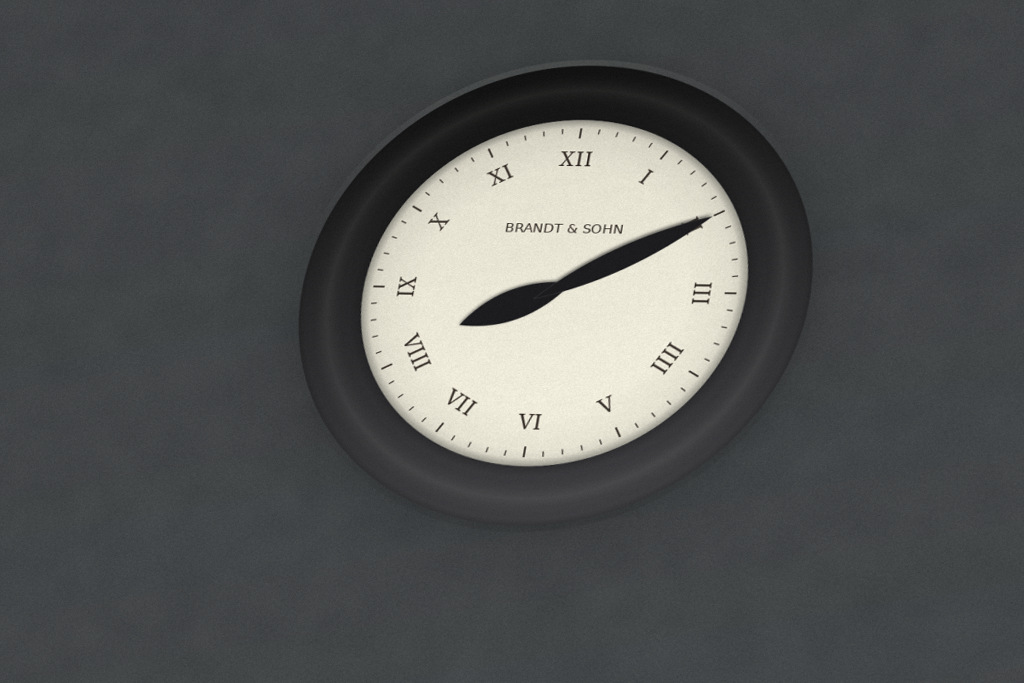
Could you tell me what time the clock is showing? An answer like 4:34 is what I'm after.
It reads 8:10
